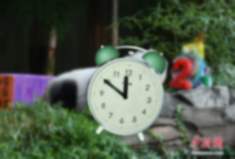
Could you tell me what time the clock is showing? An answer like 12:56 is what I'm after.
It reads 11:50
